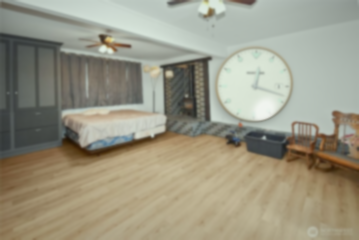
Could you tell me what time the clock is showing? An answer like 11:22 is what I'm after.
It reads 12:18
